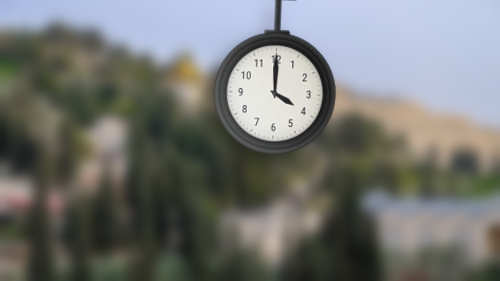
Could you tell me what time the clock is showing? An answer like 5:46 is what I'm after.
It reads 4:00
